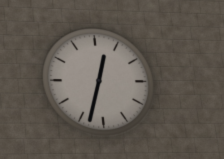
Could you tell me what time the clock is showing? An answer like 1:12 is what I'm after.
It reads 12:33
